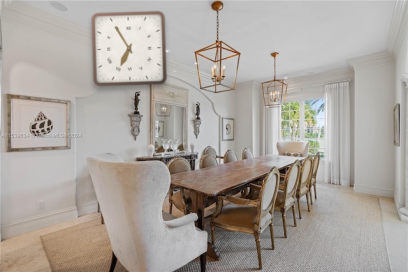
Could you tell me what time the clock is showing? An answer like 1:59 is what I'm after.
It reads 6:55
